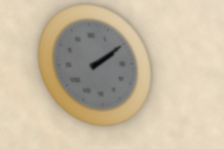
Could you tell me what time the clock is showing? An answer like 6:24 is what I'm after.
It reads 2:10
